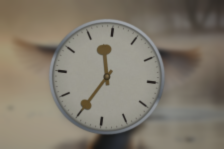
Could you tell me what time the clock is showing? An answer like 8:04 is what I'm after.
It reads 11:35
